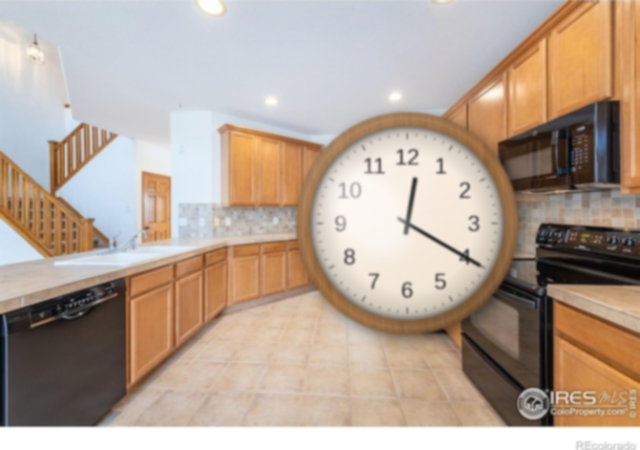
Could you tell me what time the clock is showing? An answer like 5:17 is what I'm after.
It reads 12:20
